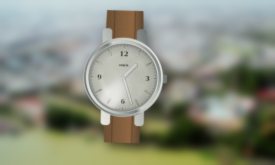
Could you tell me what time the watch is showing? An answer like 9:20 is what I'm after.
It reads 1:27
